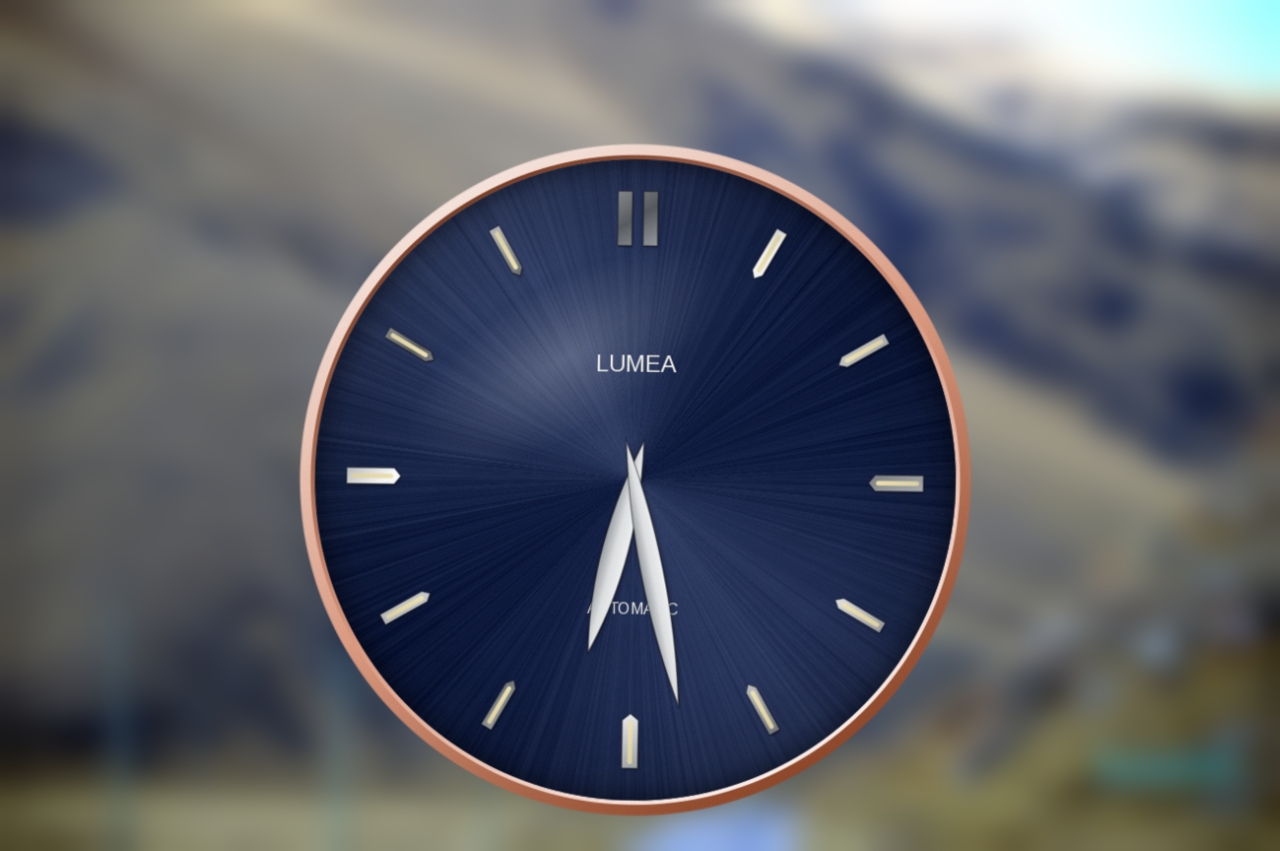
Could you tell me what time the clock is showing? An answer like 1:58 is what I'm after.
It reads 6:28
